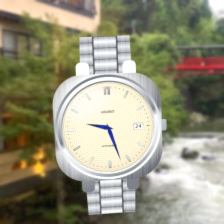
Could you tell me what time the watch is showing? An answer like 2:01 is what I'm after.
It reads 9:27
